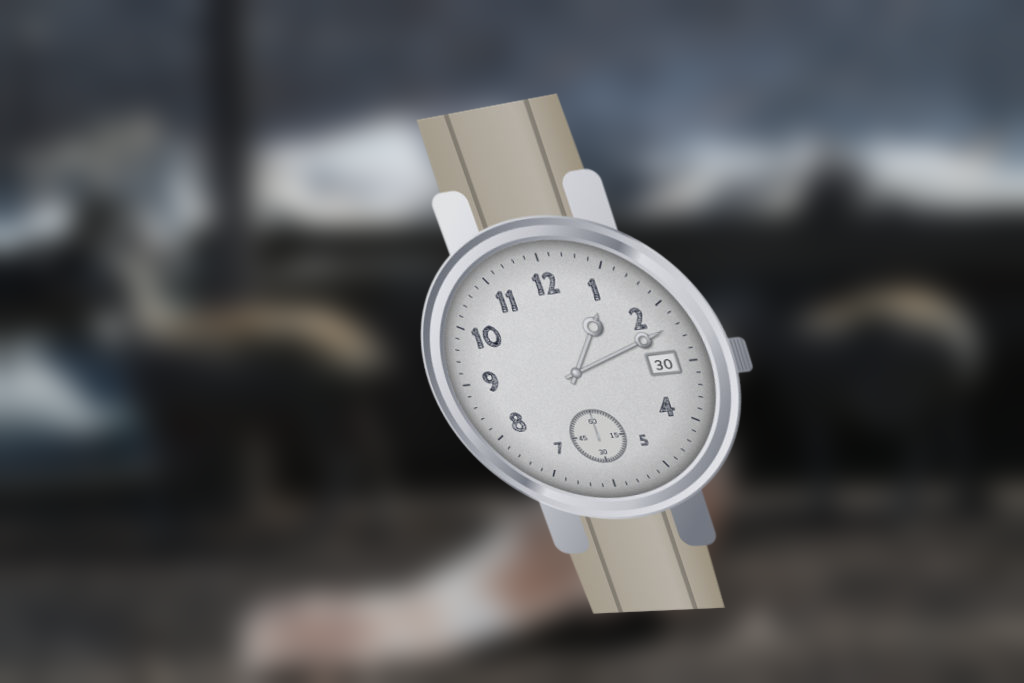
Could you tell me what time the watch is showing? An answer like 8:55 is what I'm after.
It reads 1:12
